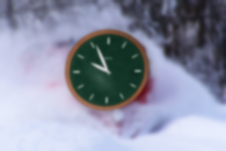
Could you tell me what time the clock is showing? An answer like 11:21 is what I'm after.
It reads 9:56
